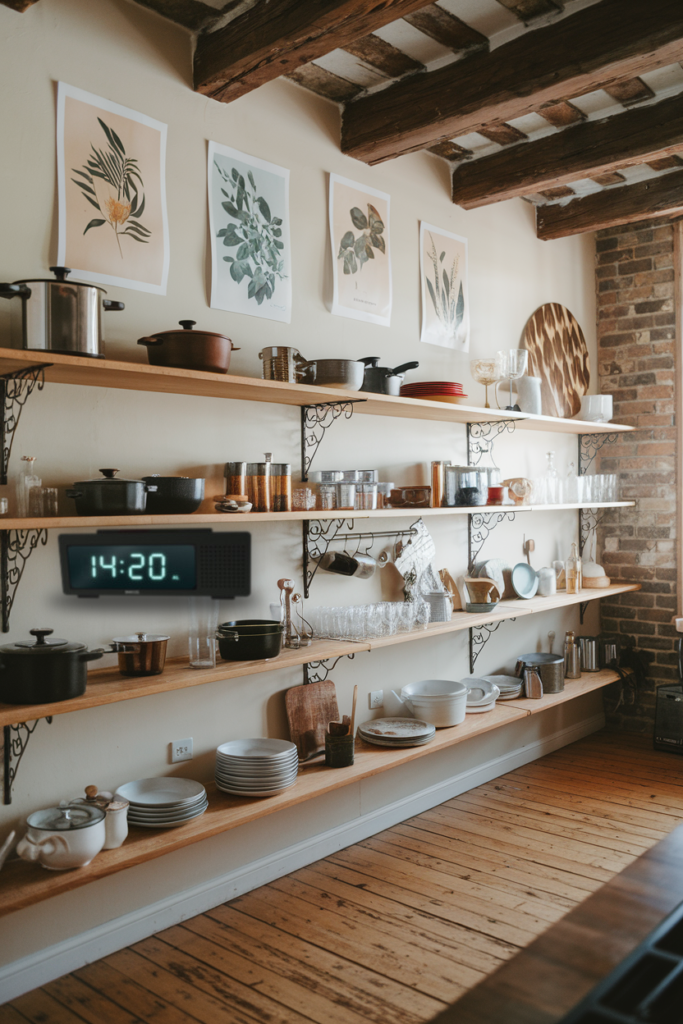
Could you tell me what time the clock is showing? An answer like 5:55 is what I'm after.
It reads 14:20
